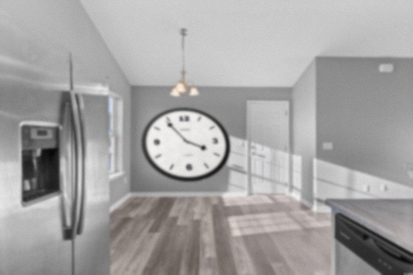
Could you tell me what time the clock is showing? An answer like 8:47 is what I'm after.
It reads 3:54
